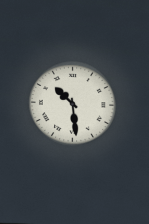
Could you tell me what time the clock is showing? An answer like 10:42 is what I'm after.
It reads 10:29
